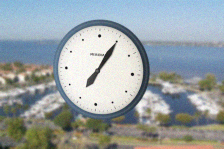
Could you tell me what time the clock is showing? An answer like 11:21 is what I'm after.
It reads 7:05
